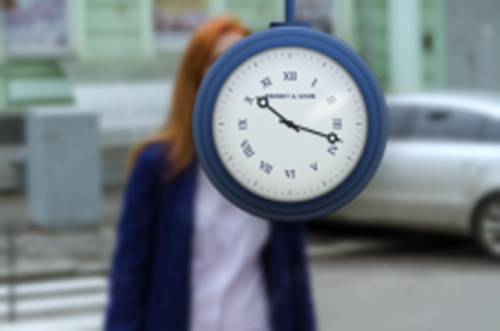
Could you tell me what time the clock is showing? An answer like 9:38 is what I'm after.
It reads 10:18
